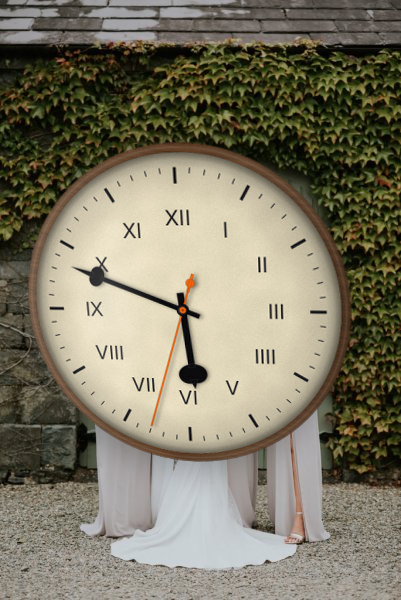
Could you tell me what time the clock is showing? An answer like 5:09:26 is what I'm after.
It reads 5:48:33
